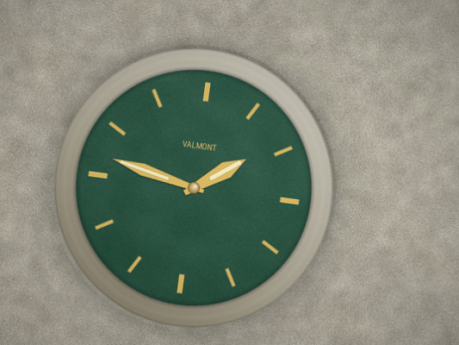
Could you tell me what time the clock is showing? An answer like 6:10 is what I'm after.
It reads 1:47
